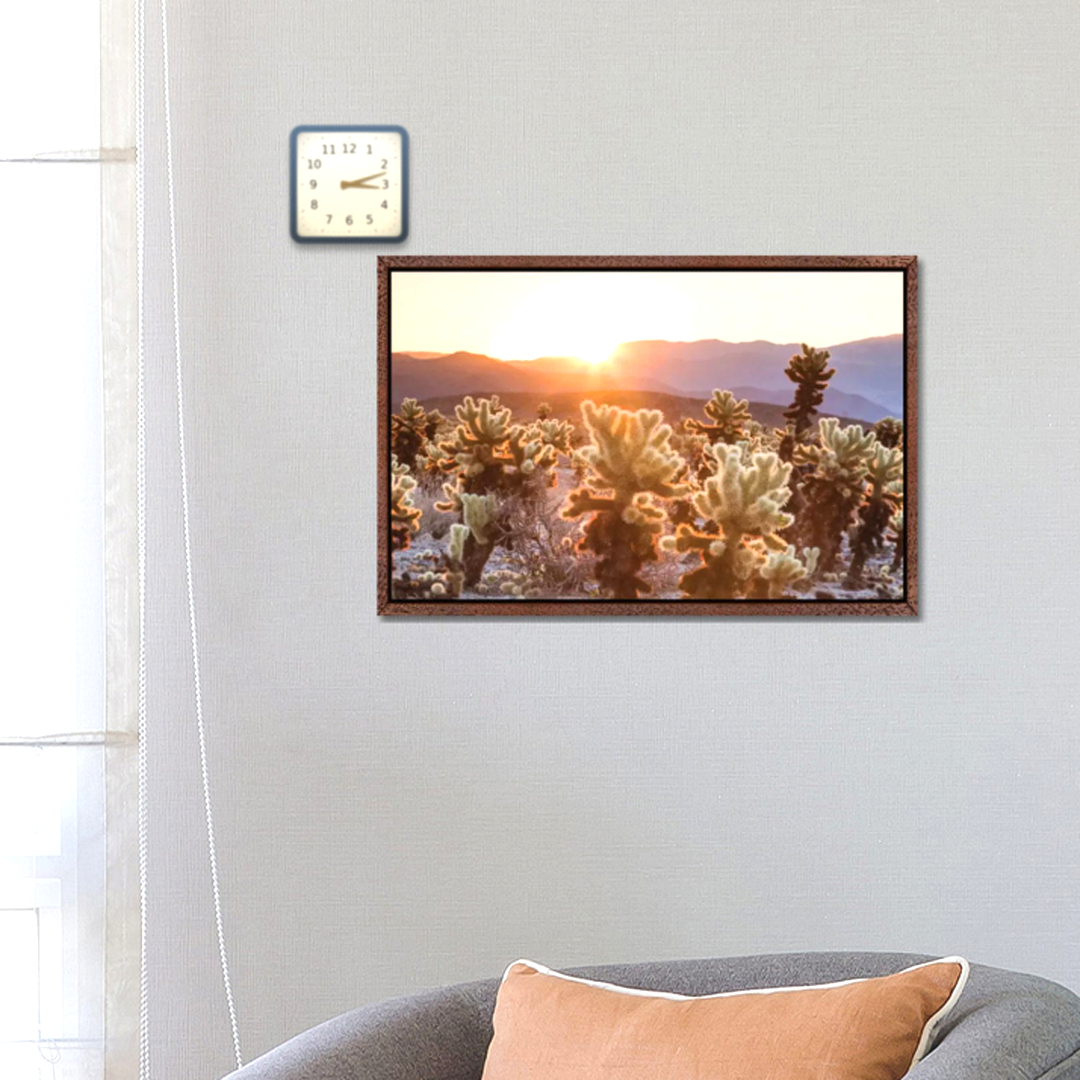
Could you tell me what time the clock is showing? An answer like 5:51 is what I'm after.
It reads 3:12
